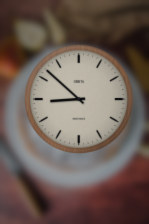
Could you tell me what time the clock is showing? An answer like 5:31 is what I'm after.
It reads 8:52
